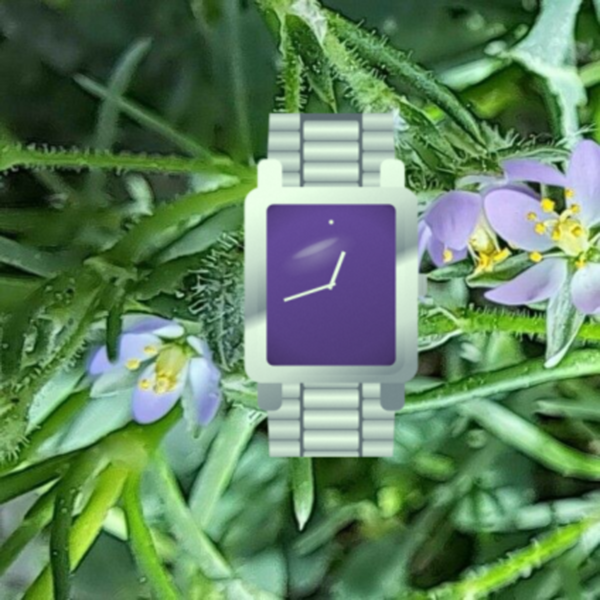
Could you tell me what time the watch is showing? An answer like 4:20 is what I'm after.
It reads 12:42
